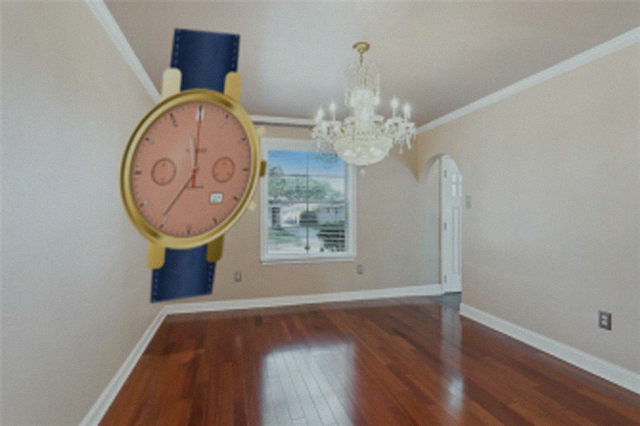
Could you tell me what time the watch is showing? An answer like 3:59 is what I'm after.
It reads 11:36
